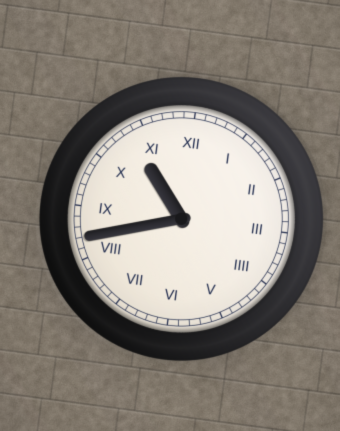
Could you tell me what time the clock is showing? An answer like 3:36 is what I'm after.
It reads 10:42
